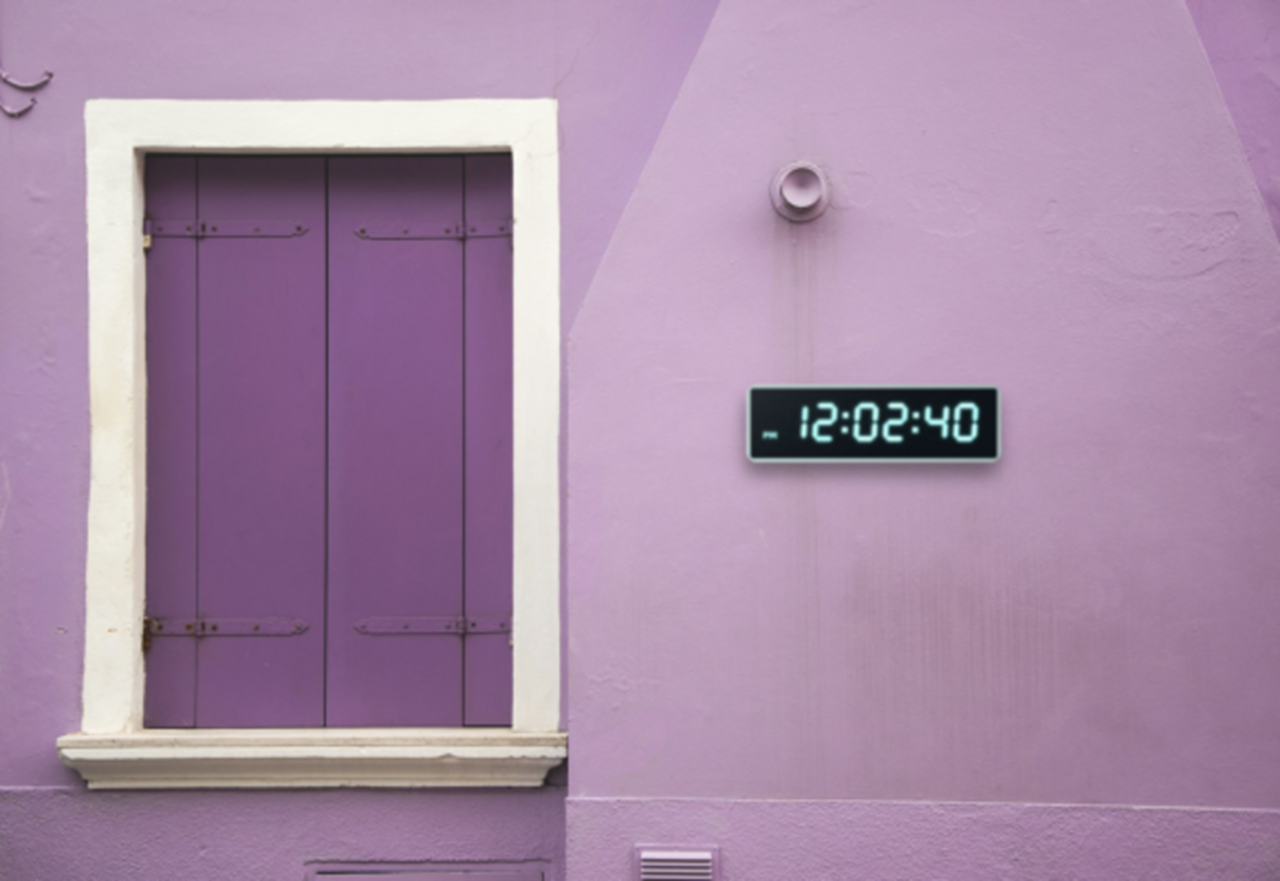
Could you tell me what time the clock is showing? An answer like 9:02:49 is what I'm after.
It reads 12:02:40
